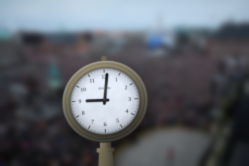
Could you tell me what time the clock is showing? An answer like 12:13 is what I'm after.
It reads 9:01
